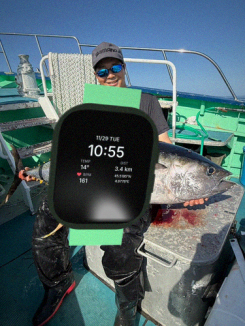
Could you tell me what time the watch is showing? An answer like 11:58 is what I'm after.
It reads 10:55
